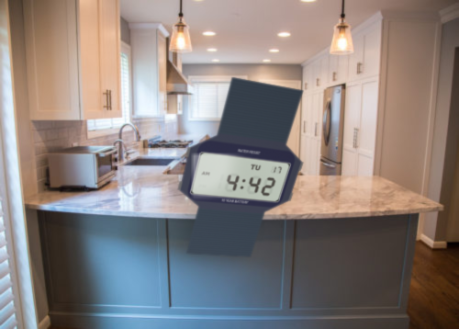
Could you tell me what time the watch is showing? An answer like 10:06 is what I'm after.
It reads 4:42
